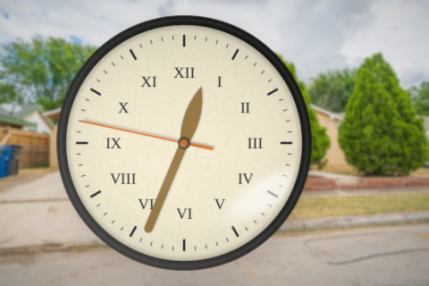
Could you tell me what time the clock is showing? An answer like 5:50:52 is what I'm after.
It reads 12:33:47
